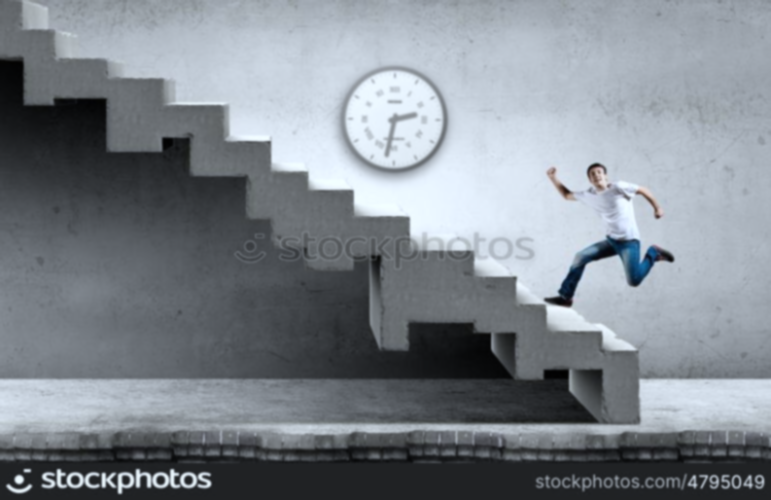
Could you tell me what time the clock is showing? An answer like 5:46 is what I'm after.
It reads 2:32
